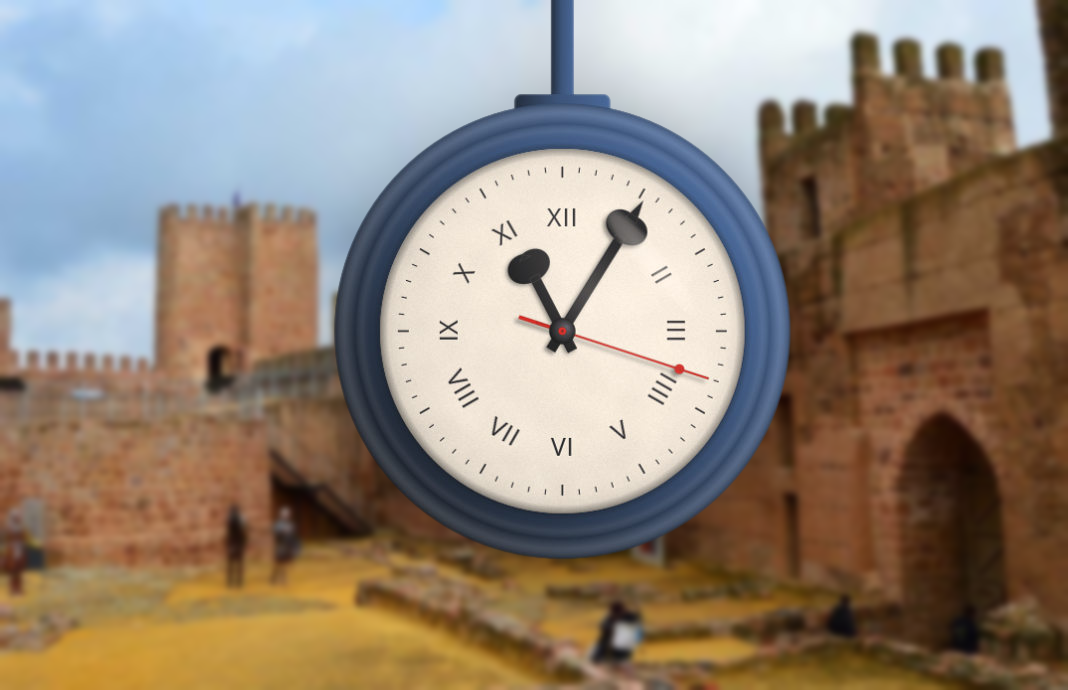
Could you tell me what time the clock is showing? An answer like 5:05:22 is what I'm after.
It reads 11:05:18
